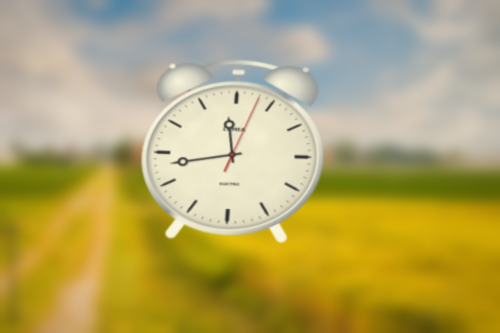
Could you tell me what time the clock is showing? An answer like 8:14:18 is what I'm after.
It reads 11:43:03
